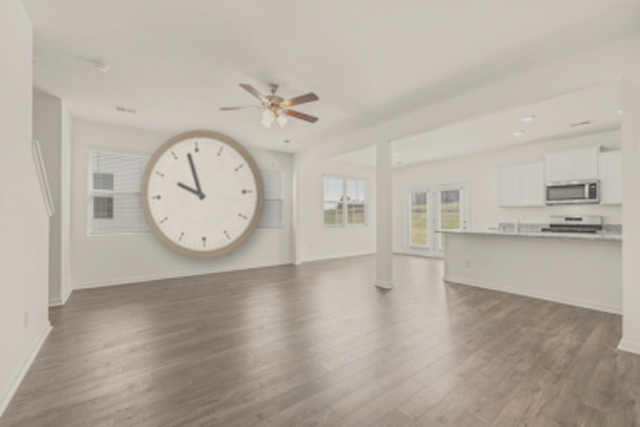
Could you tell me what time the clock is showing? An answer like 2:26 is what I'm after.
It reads 9:58
